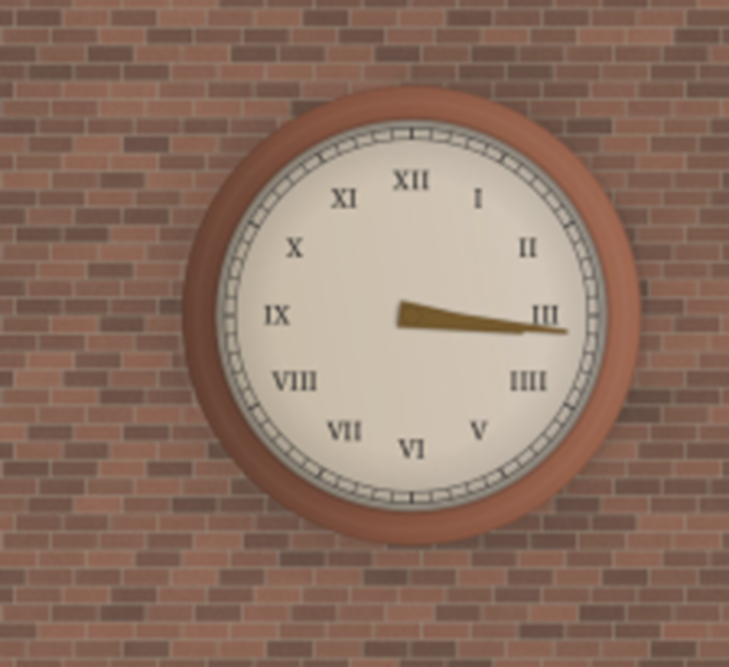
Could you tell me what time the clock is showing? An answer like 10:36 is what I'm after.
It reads 3:16
